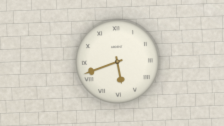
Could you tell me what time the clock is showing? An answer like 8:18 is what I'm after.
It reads 5:42
